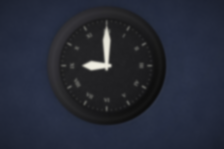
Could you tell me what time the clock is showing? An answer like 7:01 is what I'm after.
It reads 9:00
